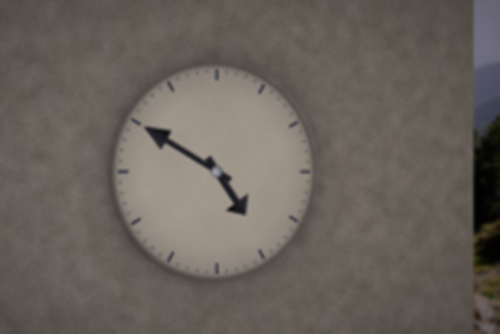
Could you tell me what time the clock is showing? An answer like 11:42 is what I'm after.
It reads 4:50
